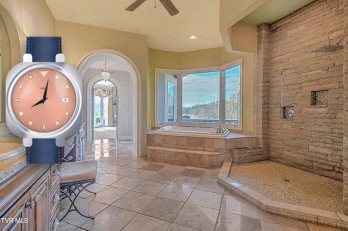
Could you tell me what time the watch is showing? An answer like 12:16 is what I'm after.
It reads 8:02
